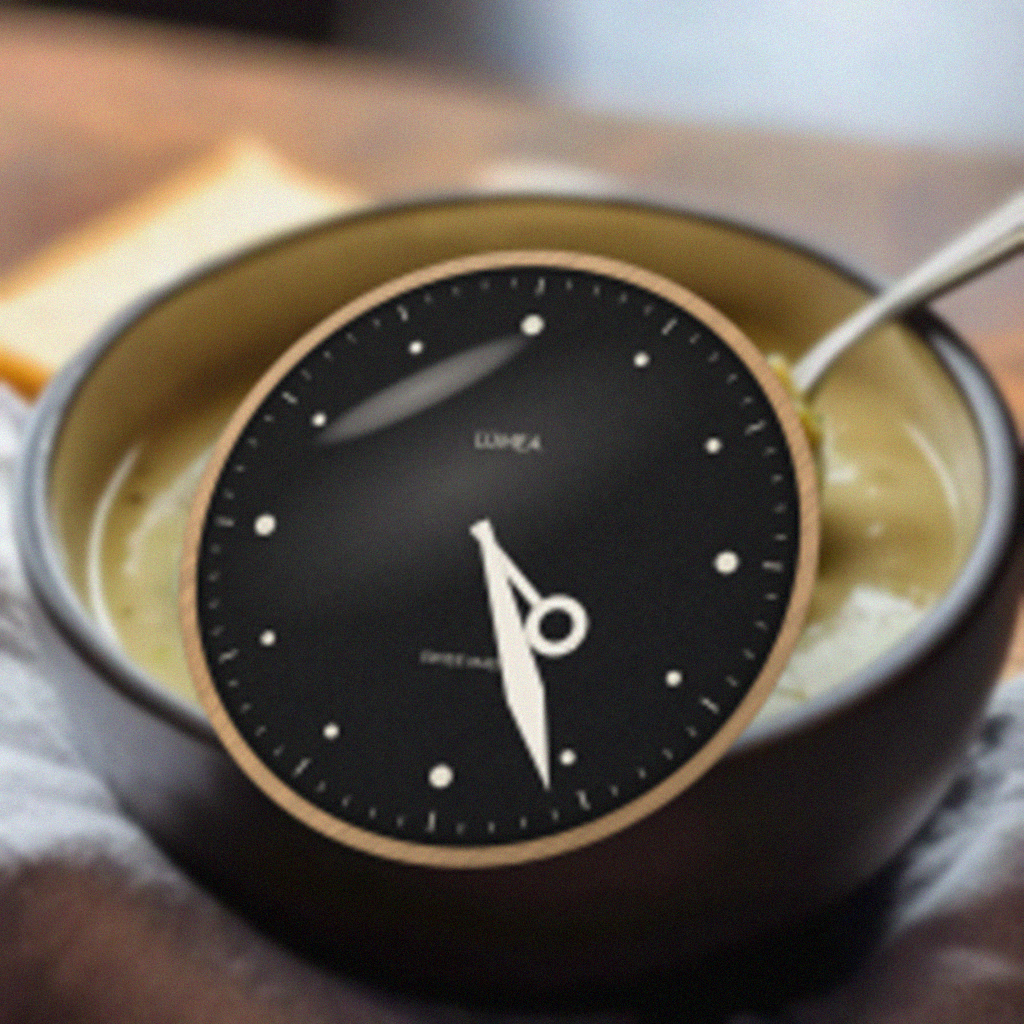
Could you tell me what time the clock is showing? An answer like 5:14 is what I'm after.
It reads 4:26
